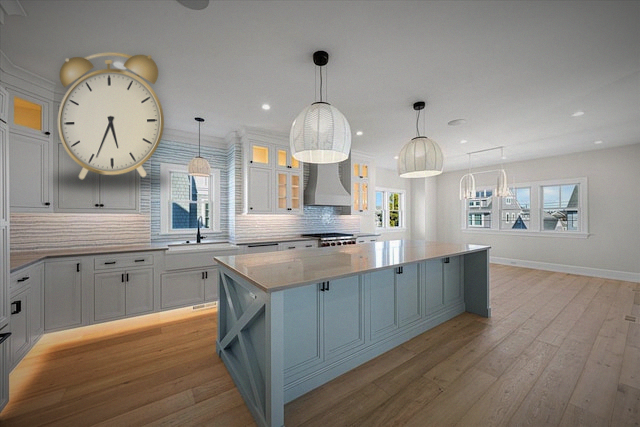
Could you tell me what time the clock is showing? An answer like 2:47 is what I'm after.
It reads 5:34
